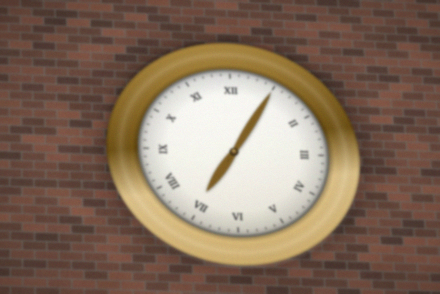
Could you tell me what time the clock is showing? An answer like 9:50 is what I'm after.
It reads 7:05
